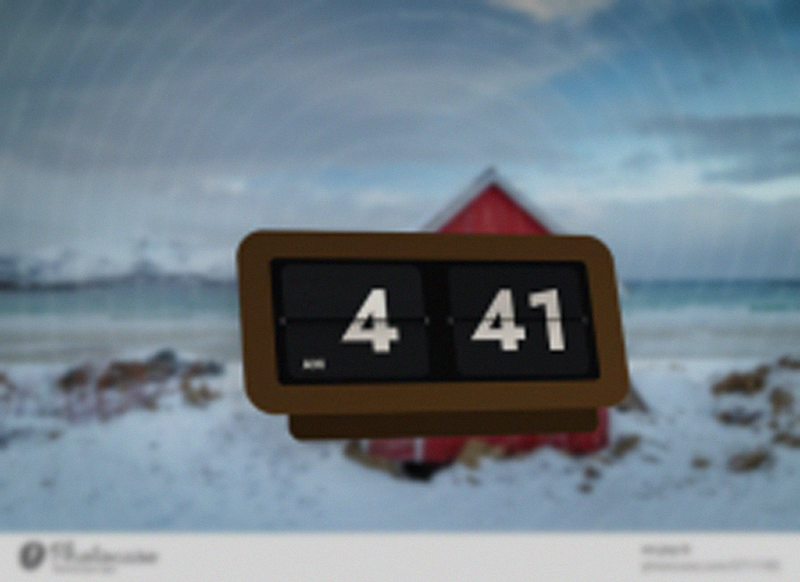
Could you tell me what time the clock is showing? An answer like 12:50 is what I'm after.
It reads 4:41
